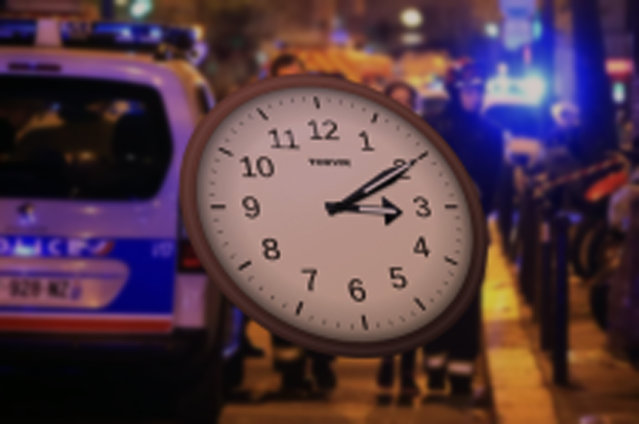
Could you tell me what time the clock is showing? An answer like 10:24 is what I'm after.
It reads 3:10
